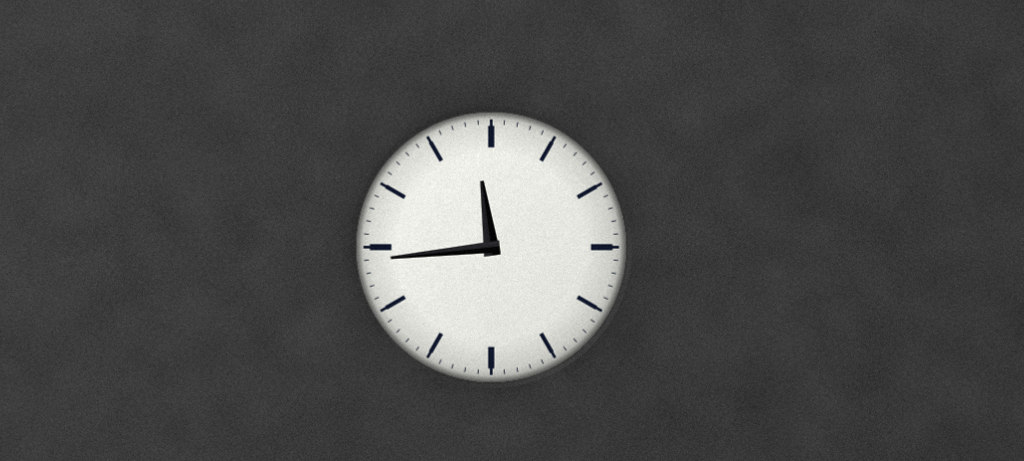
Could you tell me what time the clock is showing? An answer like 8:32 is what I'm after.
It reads 11:44
